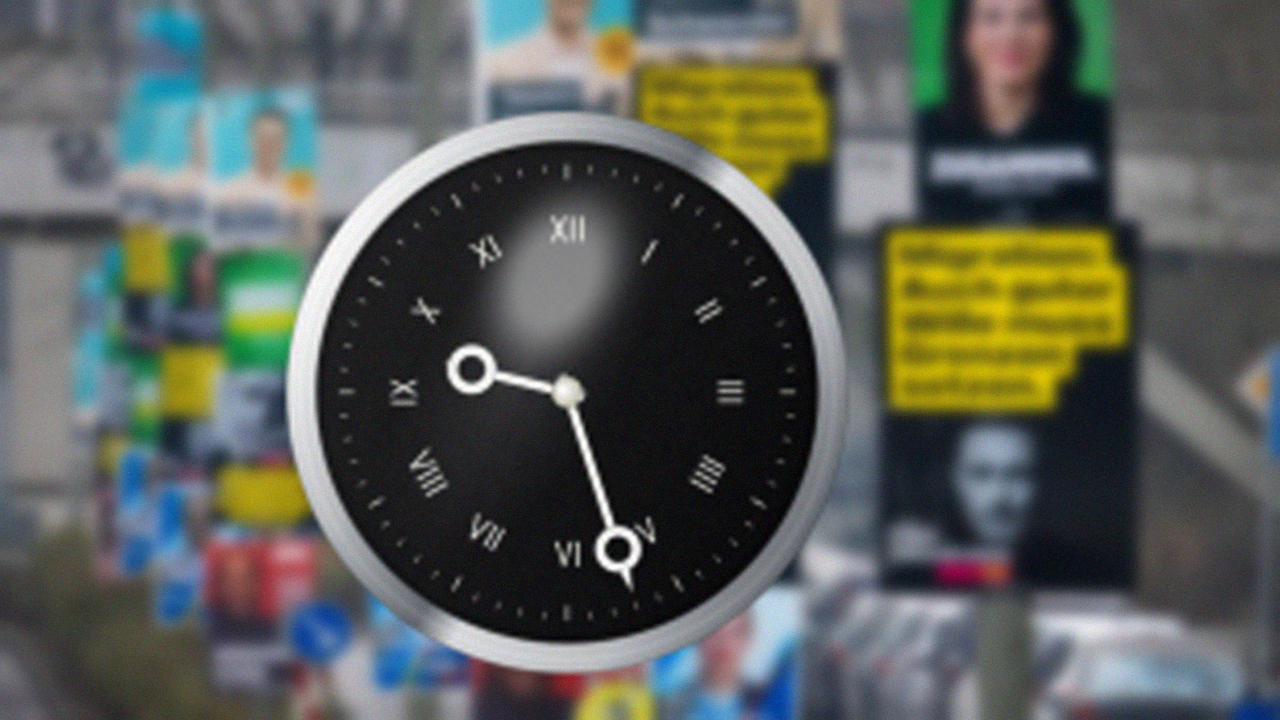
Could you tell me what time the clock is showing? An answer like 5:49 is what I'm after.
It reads 9:27
